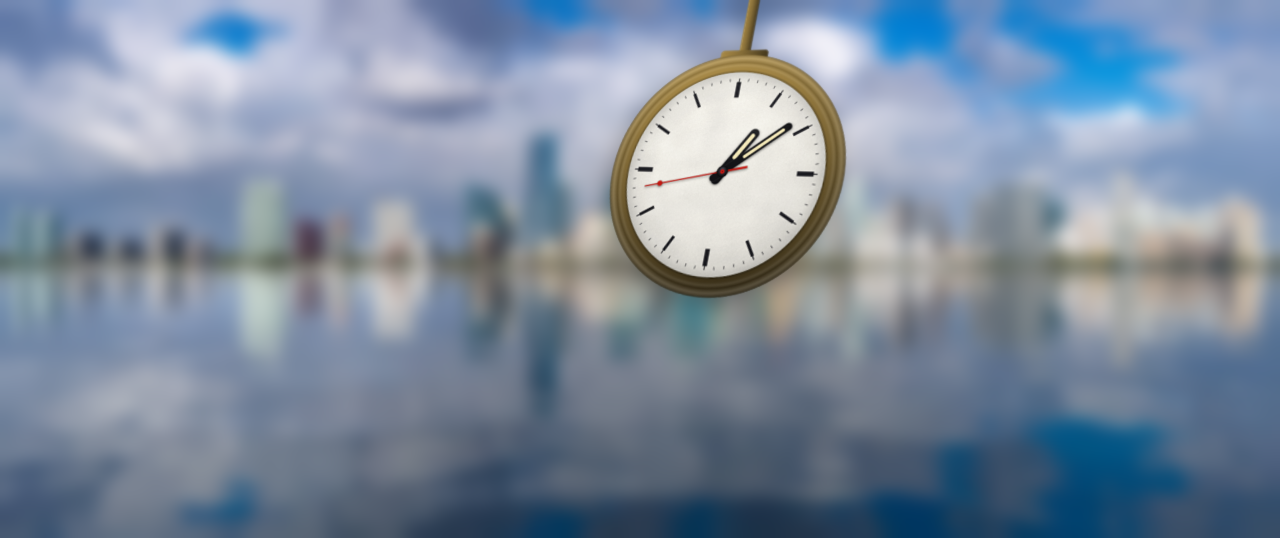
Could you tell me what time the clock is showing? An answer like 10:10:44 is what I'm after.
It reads 1:08:43
